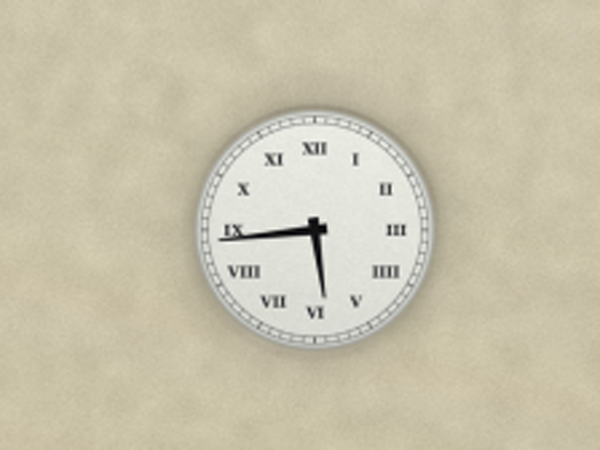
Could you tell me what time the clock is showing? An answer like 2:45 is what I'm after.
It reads 5:44
